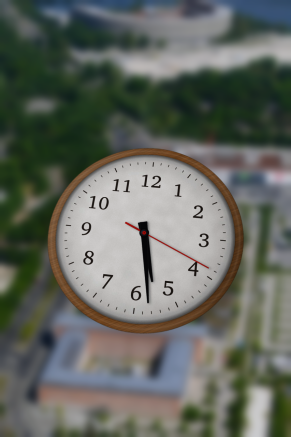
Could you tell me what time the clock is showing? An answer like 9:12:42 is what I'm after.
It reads 5:28:19
